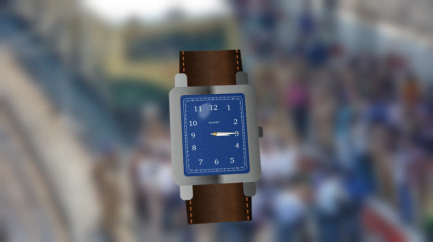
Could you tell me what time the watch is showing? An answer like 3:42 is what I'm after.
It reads 3:15
